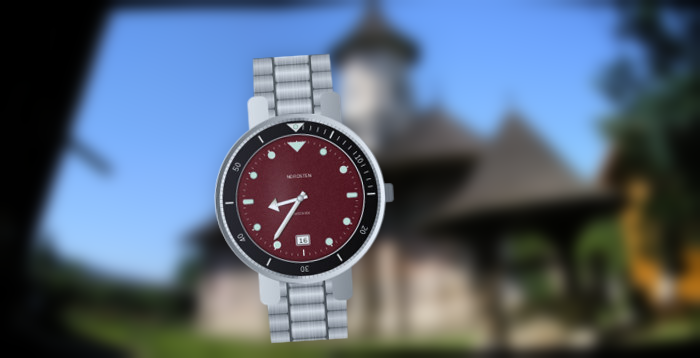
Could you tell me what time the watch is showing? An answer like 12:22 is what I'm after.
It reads 8:36
